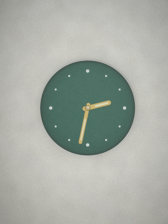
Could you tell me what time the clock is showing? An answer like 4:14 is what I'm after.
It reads 2:32
